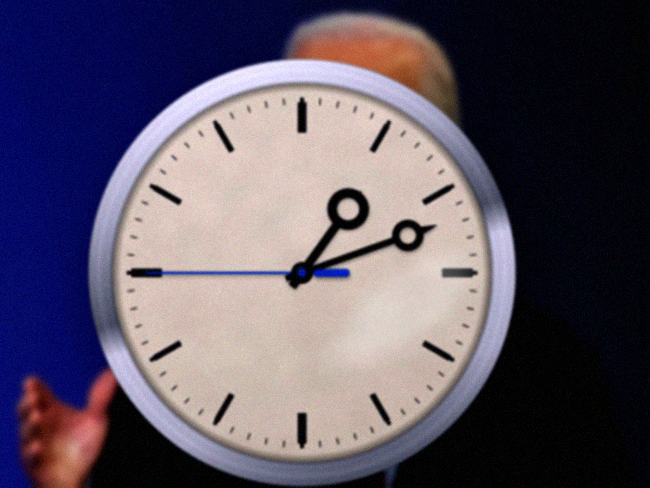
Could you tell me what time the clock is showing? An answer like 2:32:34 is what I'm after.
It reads 1:11:45
